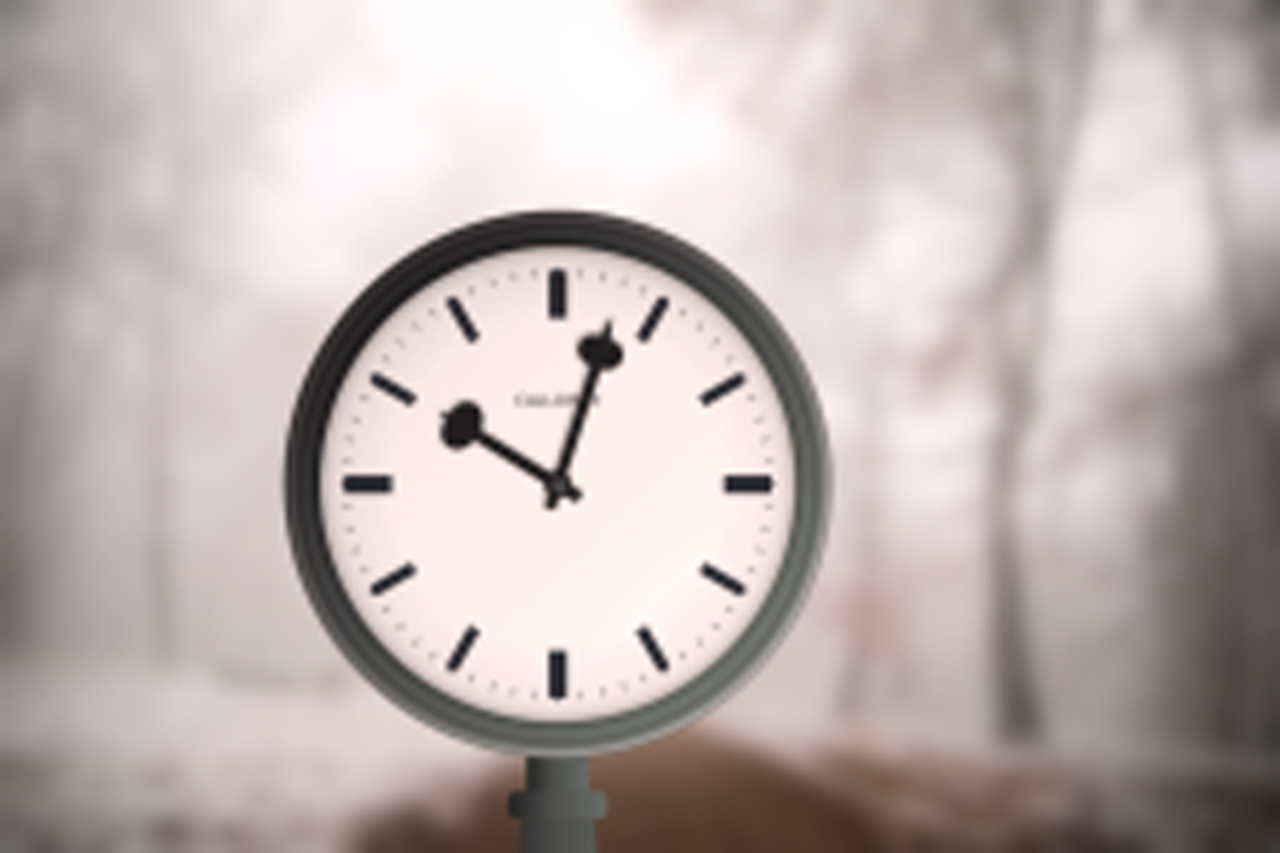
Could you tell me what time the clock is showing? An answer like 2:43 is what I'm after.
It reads 10:03
